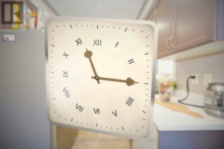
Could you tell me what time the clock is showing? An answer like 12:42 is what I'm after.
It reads 11:15
